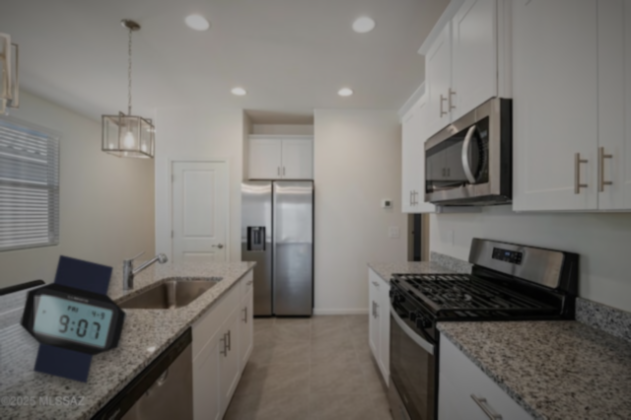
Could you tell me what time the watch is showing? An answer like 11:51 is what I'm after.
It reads 9:07
